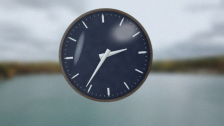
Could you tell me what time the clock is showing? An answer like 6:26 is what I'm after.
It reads 2:36
